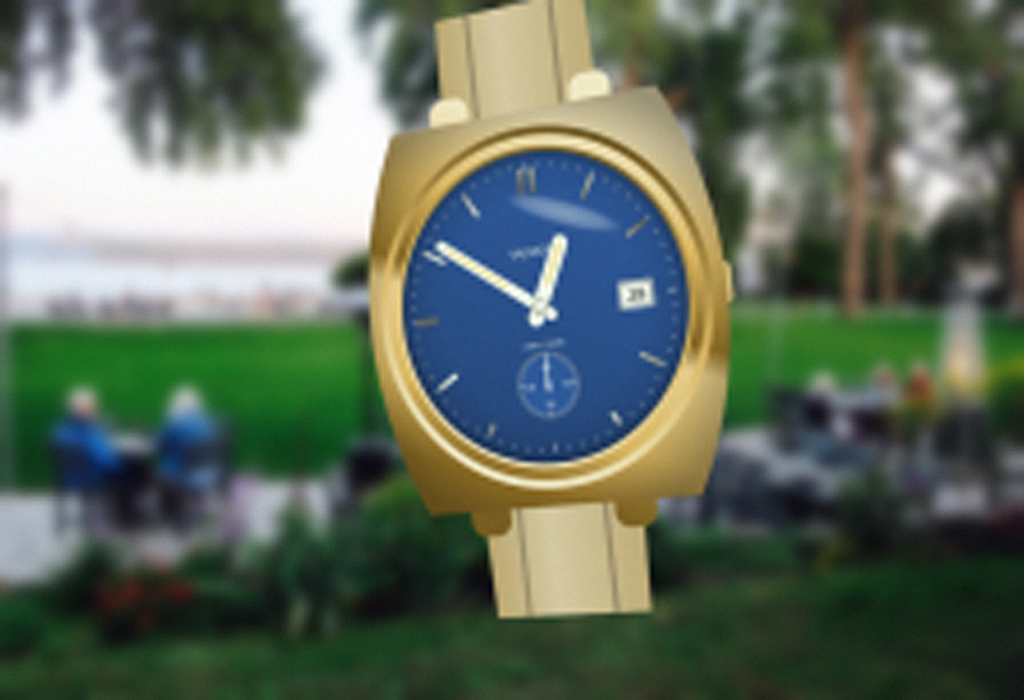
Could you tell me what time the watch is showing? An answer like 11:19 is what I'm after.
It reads 12:51
